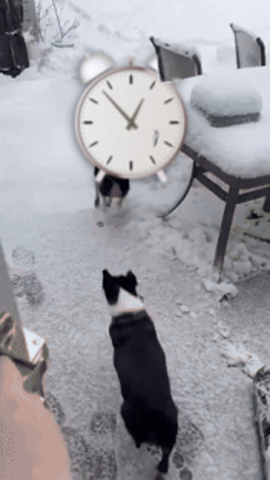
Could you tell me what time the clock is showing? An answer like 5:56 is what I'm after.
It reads 12:53
